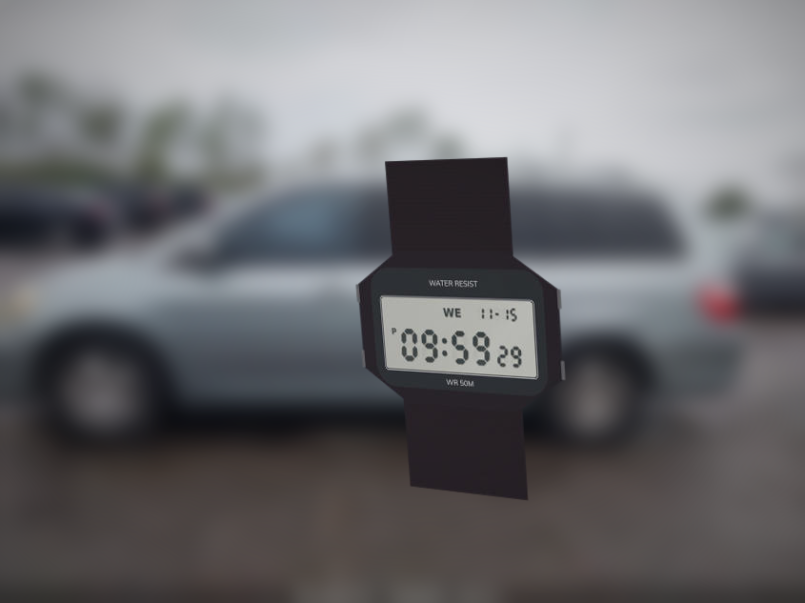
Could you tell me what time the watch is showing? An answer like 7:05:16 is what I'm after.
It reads 9:59:29
